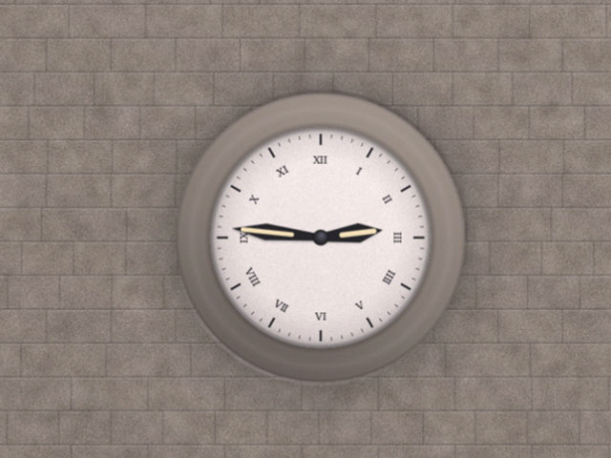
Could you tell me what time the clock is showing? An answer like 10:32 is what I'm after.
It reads 2:46
